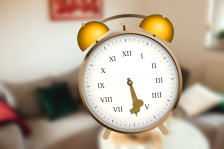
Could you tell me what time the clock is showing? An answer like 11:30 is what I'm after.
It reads 5:29
